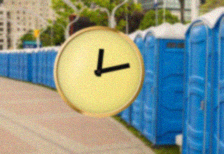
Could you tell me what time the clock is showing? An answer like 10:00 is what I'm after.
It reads 12:13
